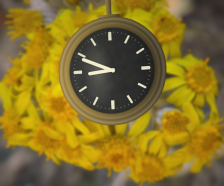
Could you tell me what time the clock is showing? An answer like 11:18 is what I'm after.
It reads 8:49
